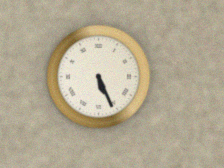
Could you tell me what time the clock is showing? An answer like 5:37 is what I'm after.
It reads 5:26
